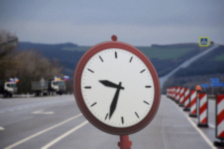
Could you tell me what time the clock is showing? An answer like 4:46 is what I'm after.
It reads 9:34
